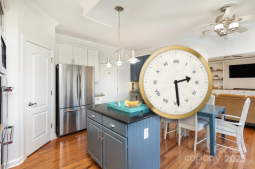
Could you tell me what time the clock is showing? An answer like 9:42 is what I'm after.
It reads 2:29
